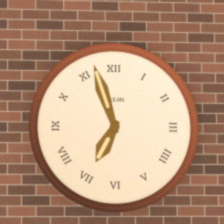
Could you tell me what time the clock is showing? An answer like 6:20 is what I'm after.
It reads 6:57
